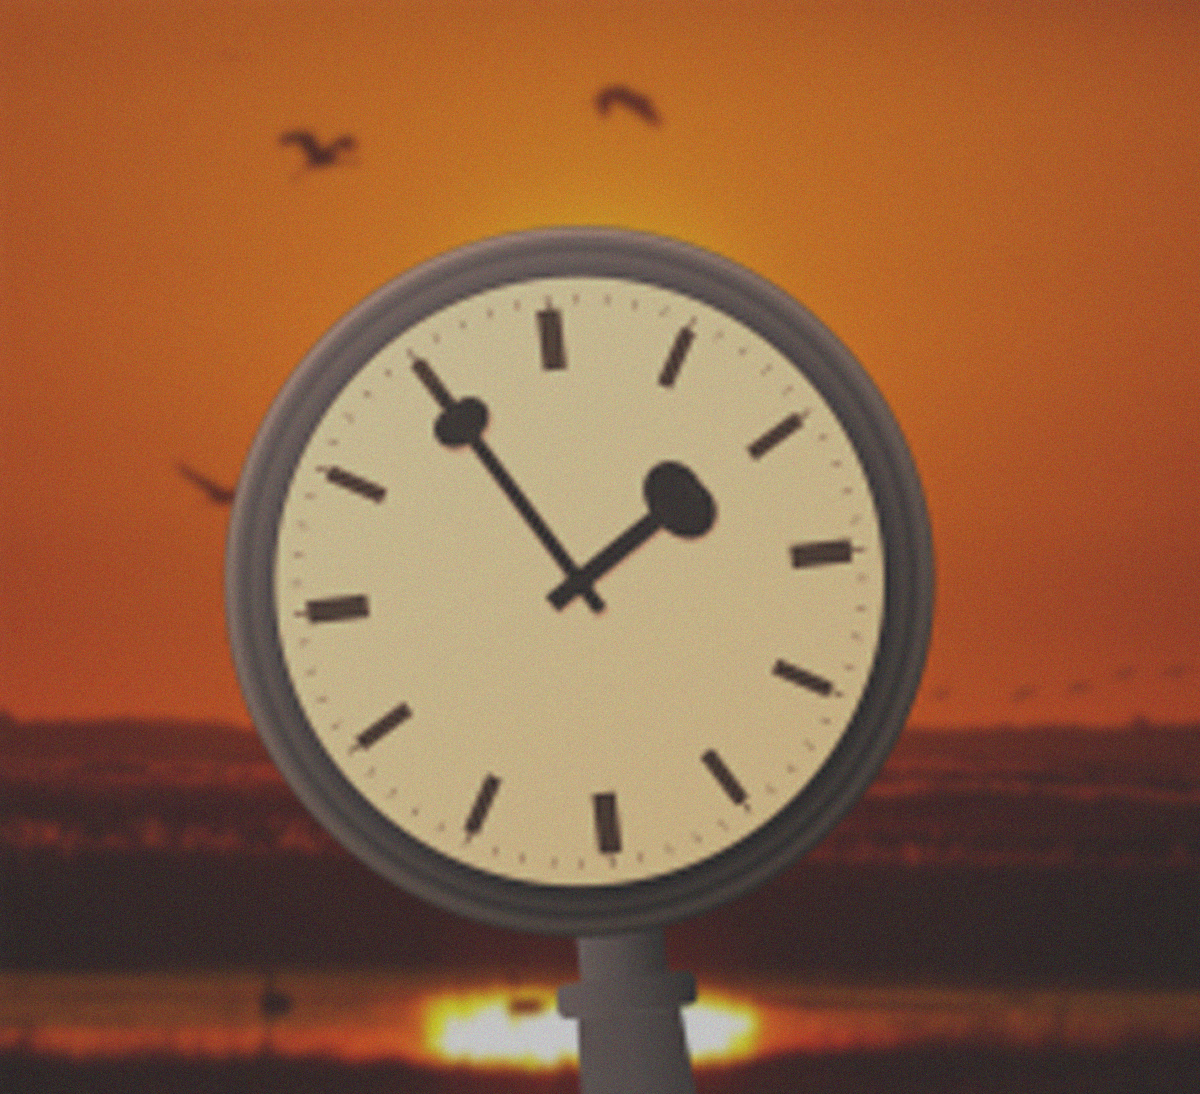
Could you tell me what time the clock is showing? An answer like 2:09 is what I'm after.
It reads 1:55
